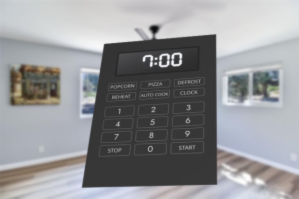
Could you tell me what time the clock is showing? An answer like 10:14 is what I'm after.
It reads 7:00
